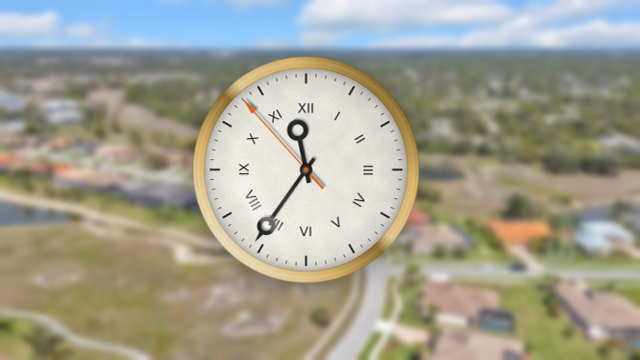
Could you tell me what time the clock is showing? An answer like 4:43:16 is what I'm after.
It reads 11:35:53
